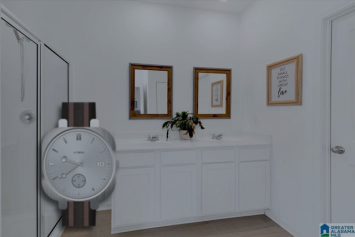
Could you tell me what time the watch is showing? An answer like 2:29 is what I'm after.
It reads 9:39
